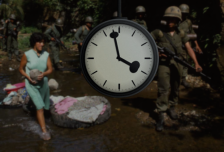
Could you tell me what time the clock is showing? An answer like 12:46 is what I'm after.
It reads 3:58
